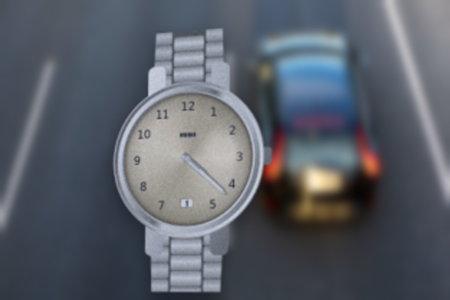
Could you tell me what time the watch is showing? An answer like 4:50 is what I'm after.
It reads 4:22
